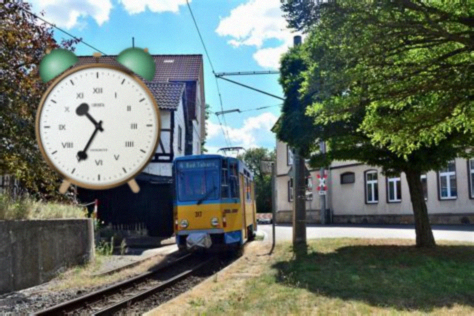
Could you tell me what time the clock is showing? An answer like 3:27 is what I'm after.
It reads 10:35
